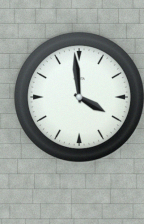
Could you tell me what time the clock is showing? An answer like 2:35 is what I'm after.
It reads 3:59
